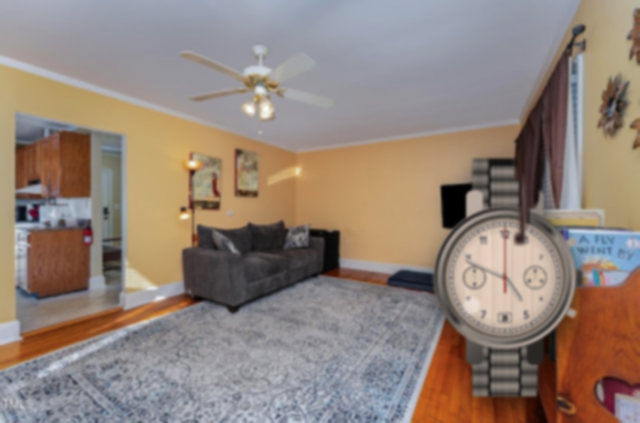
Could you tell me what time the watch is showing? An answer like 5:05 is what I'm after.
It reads 4:49
